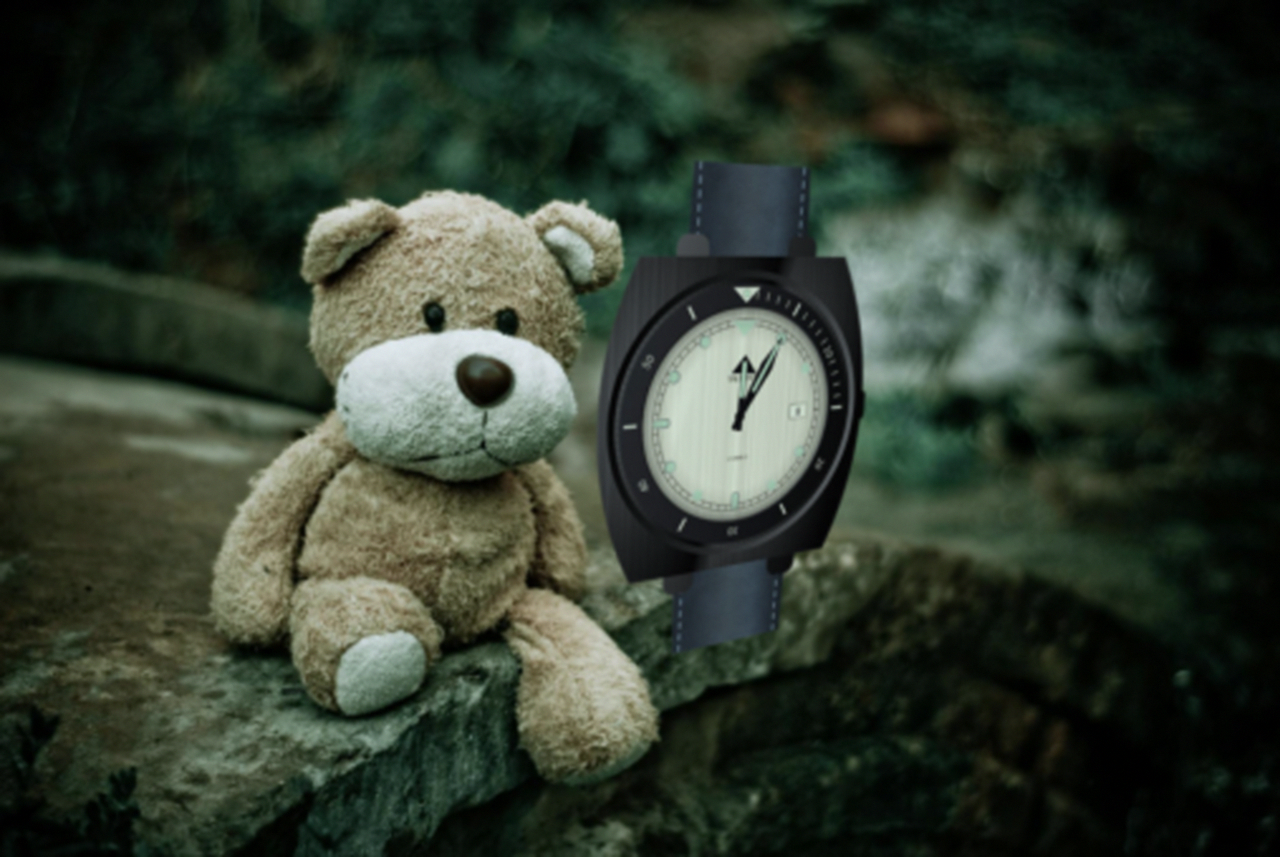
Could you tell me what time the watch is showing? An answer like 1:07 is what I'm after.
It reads 12:05
